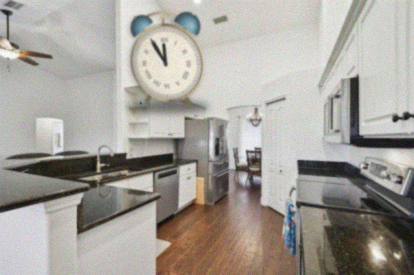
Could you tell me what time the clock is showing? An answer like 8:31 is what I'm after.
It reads 11:55
